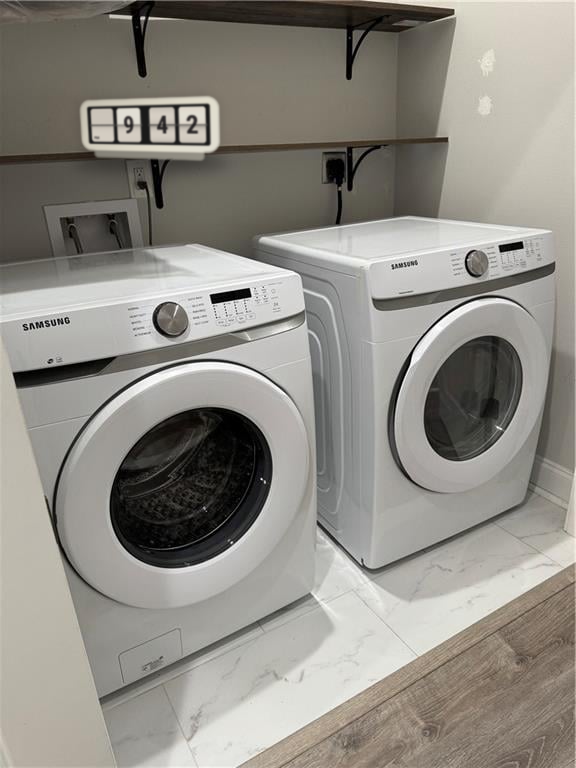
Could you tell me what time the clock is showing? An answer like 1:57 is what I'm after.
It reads 9:42
